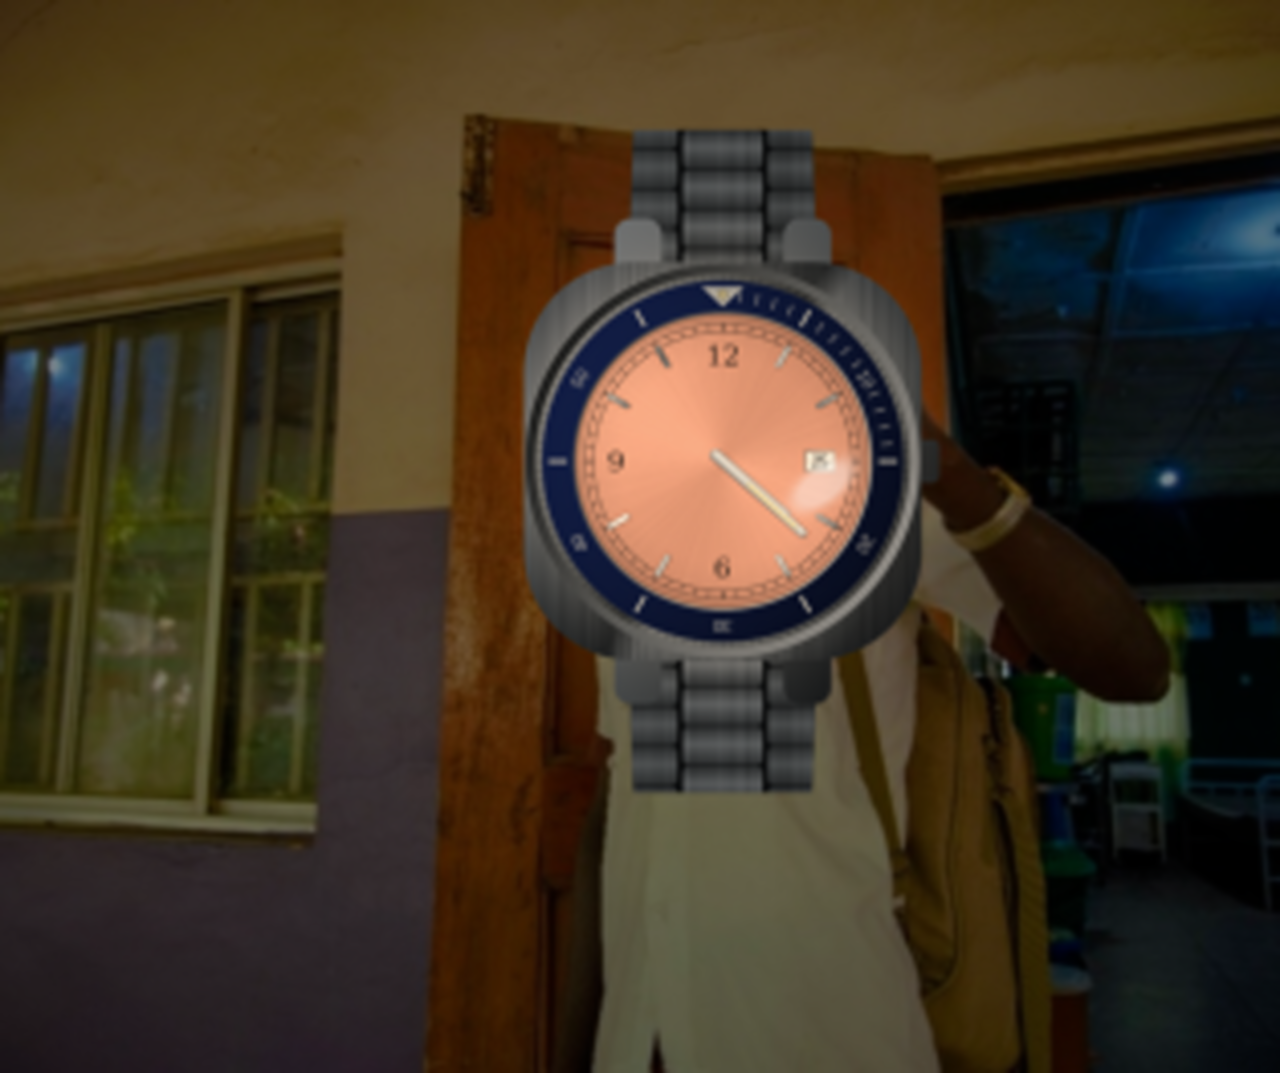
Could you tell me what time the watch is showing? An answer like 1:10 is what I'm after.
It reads 4:22
